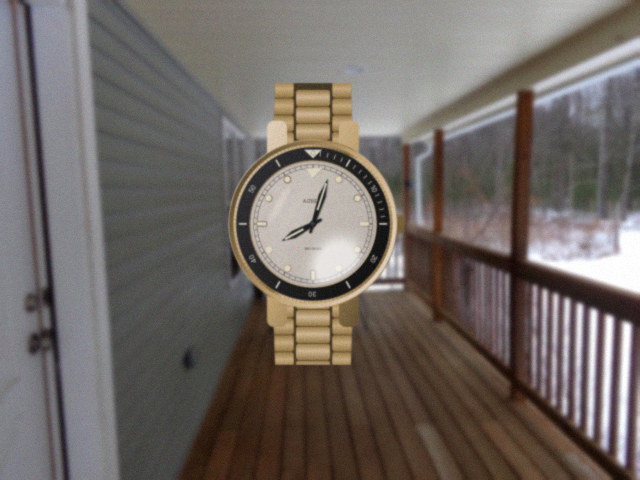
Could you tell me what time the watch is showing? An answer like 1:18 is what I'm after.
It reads 8:03
